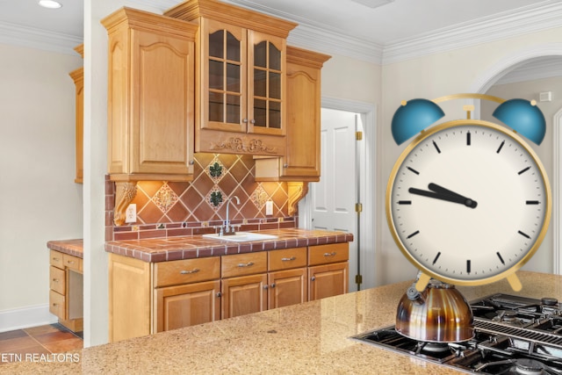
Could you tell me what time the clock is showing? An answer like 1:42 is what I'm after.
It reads 9:47
